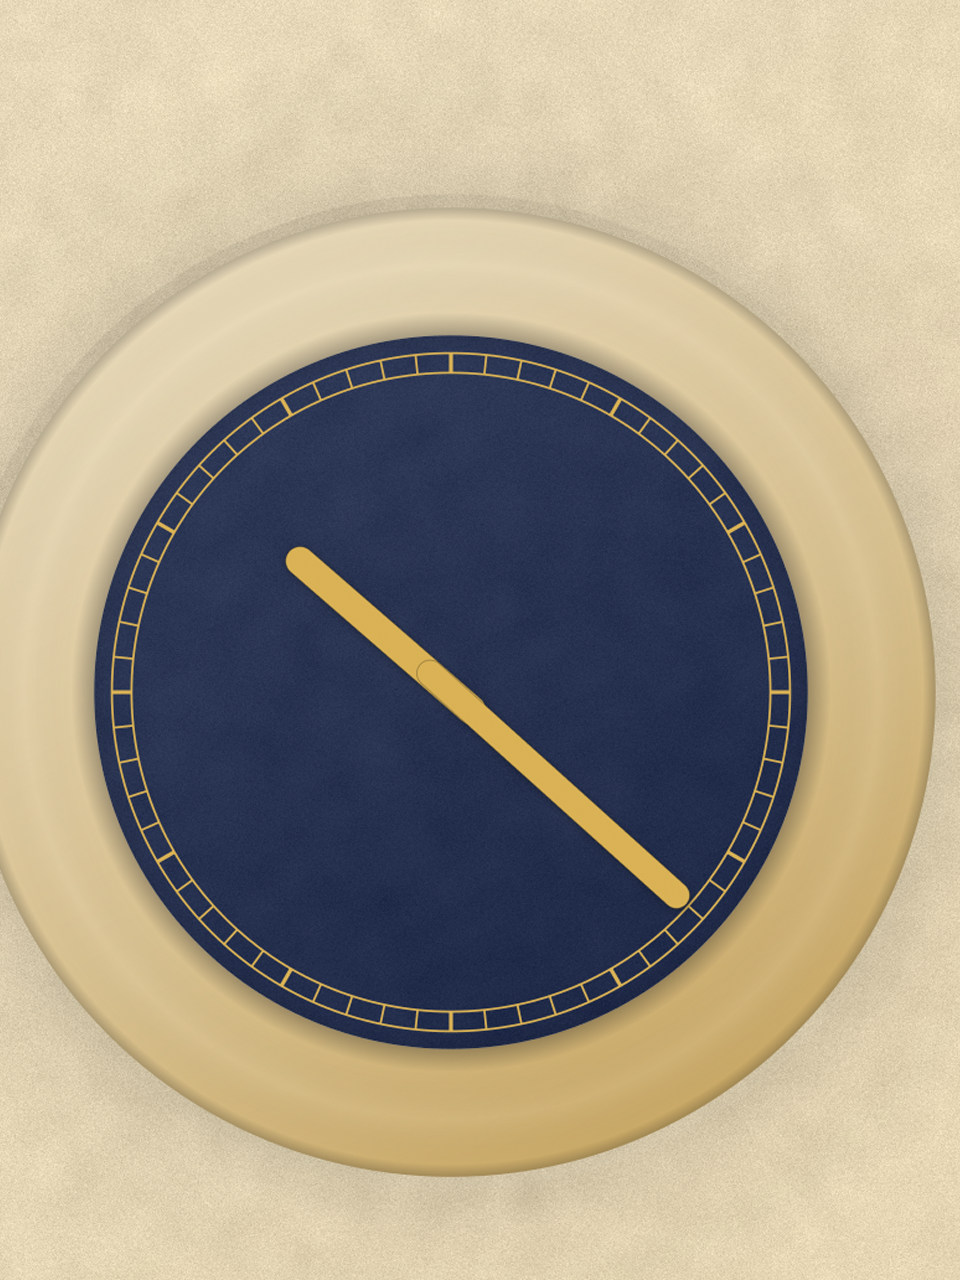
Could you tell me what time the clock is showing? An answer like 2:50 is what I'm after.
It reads 10:22
